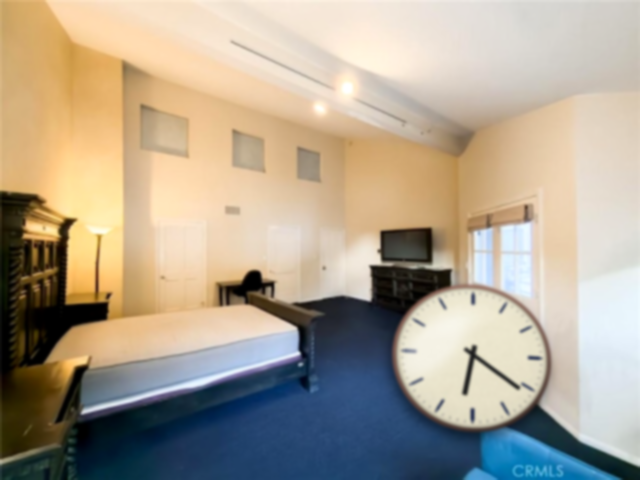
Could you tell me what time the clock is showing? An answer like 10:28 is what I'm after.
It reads 6:21
